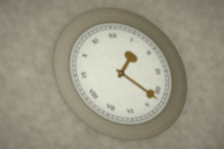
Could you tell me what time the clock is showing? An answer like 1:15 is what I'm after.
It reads 1:22
